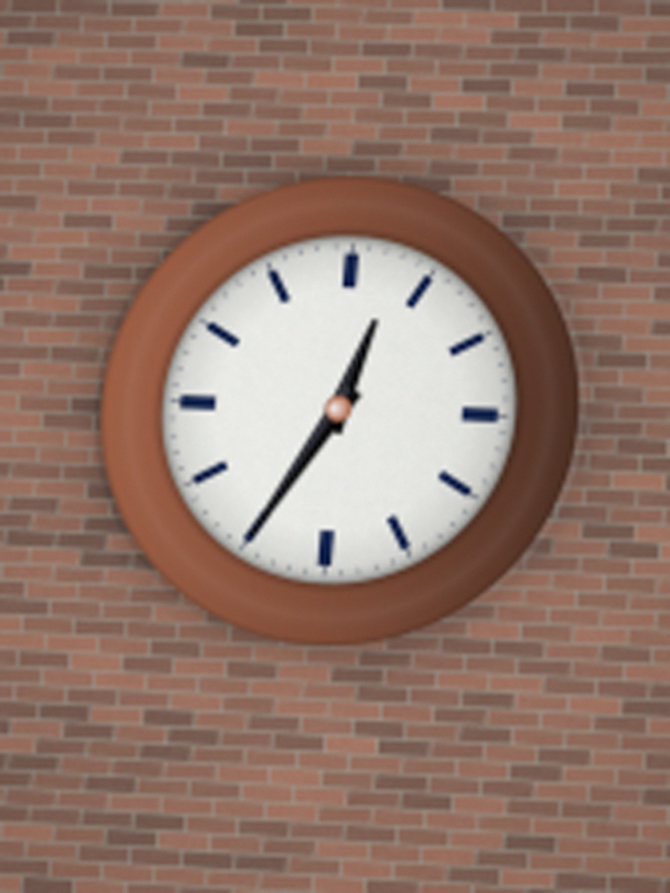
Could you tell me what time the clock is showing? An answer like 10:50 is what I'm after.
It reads 12:35
